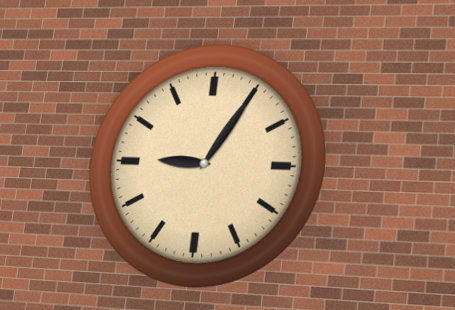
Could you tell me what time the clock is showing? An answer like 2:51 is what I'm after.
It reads 9:05
